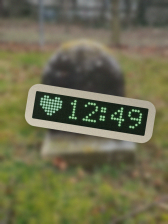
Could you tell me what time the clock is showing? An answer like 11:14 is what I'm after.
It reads 12:49
